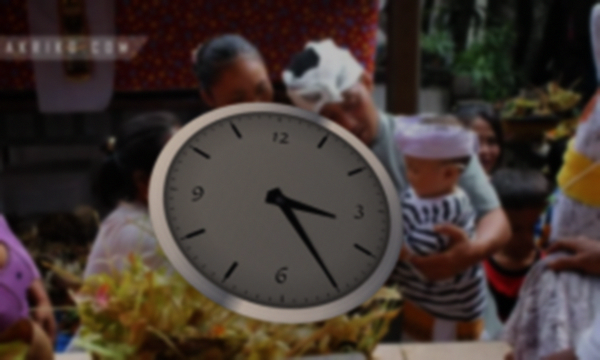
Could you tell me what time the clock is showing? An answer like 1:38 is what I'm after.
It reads 3:25
